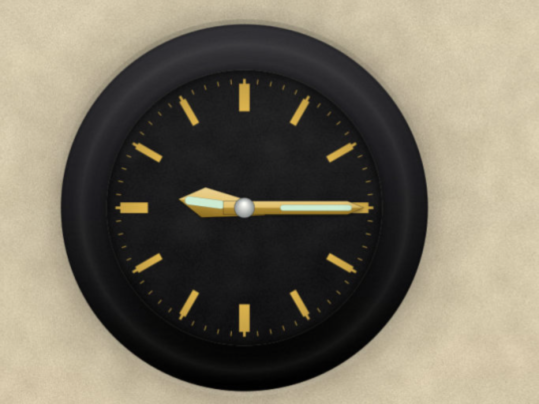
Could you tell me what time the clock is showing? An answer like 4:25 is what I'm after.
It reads 9:15
